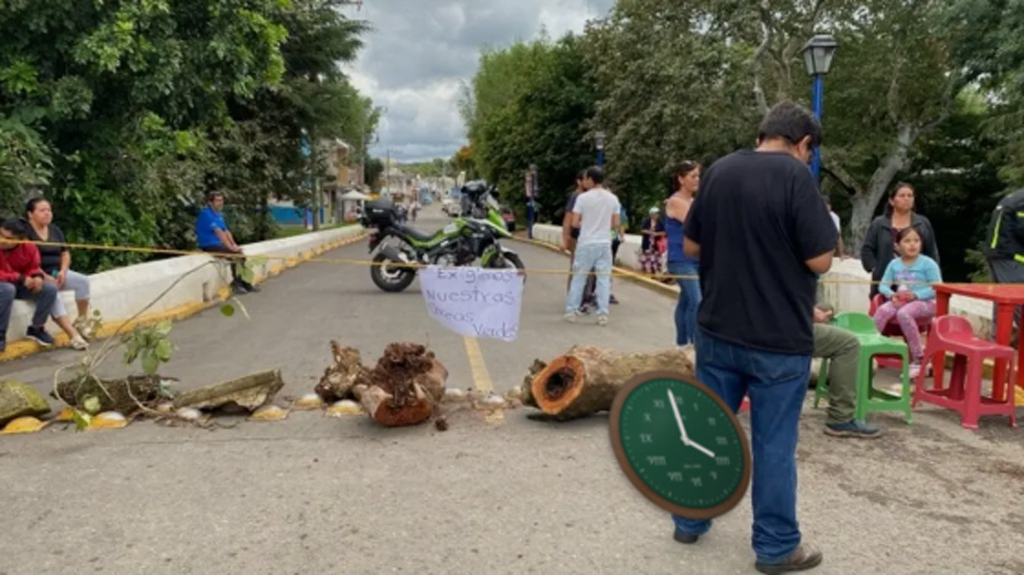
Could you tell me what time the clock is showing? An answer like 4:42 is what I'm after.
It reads 3:59
